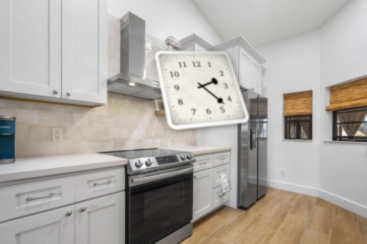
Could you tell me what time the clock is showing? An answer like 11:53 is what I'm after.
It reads 2:23
